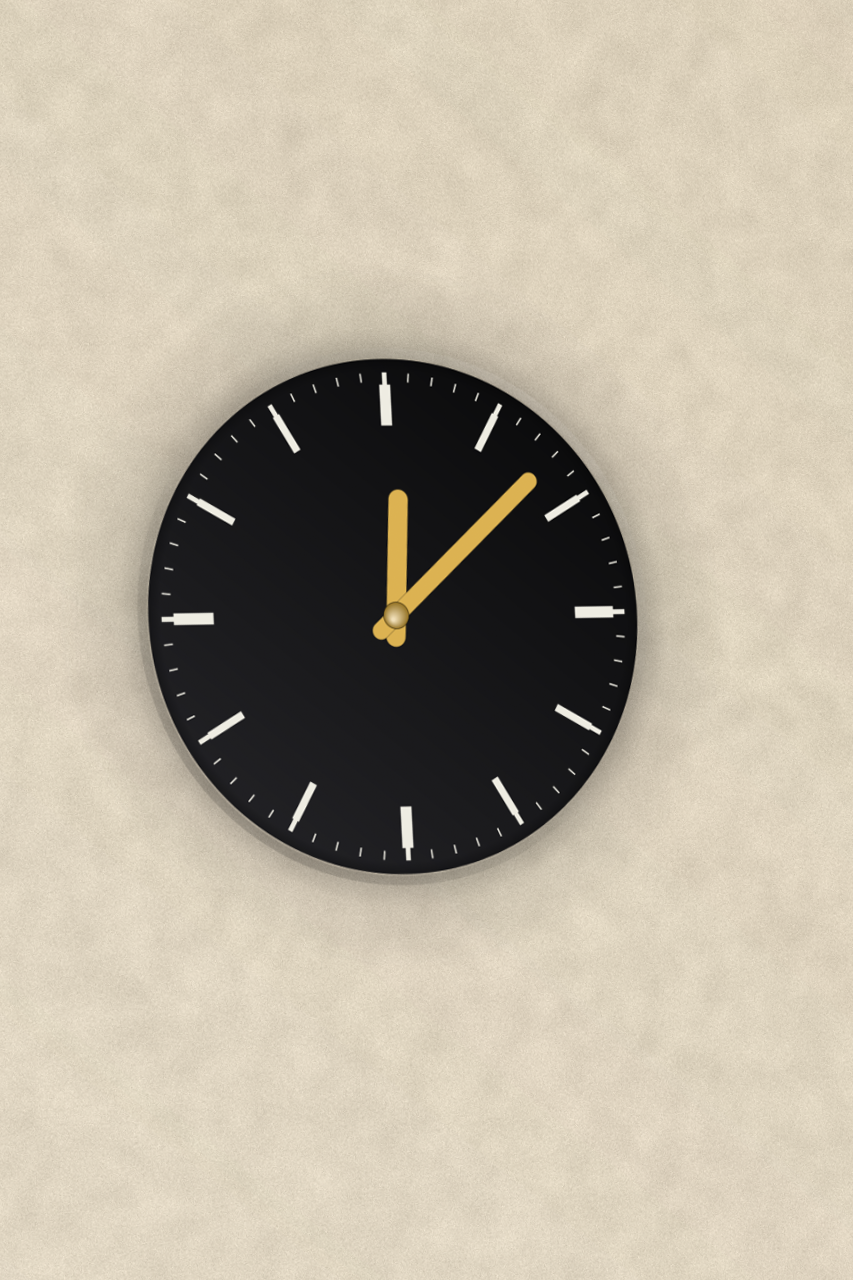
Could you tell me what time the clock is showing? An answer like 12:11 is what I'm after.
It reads 12:08
